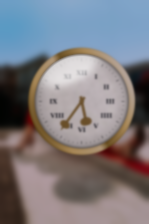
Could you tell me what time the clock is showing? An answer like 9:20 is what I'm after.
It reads 5:36
